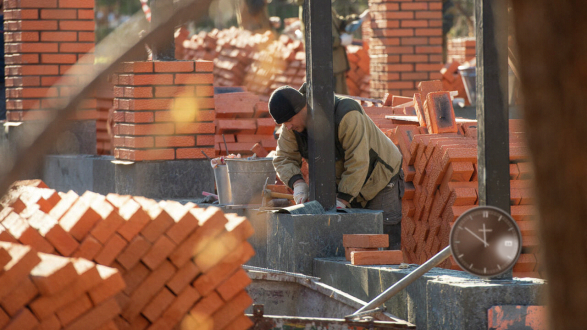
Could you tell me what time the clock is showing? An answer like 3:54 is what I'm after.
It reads 11:51
